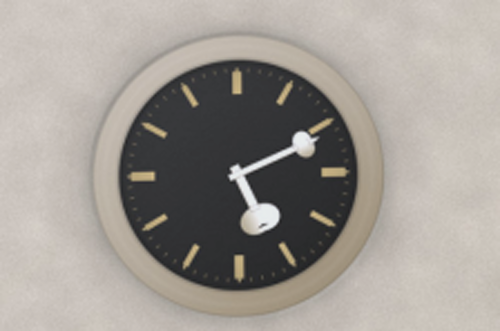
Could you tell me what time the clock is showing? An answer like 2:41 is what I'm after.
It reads 5:11
